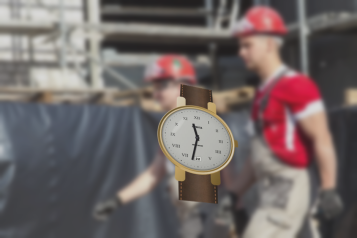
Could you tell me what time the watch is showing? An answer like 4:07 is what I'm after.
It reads 11:32
